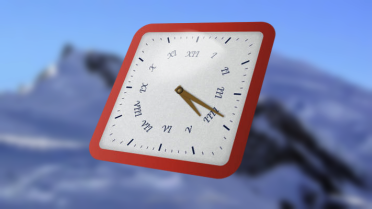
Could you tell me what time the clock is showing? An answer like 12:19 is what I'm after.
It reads 4:19
